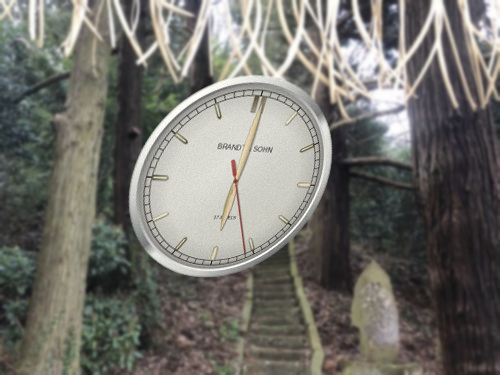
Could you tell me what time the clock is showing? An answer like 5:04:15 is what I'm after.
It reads 6:00:26
